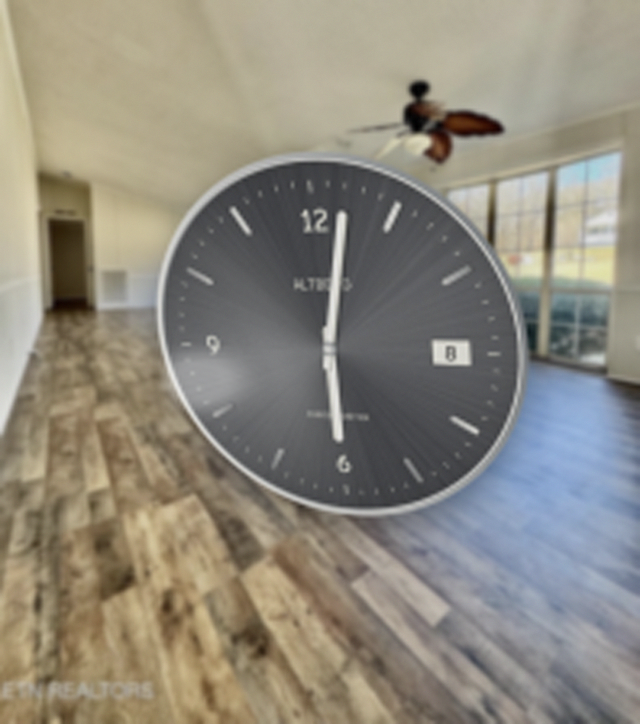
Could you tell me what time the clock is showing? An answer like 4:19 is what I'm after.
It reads 6:02
